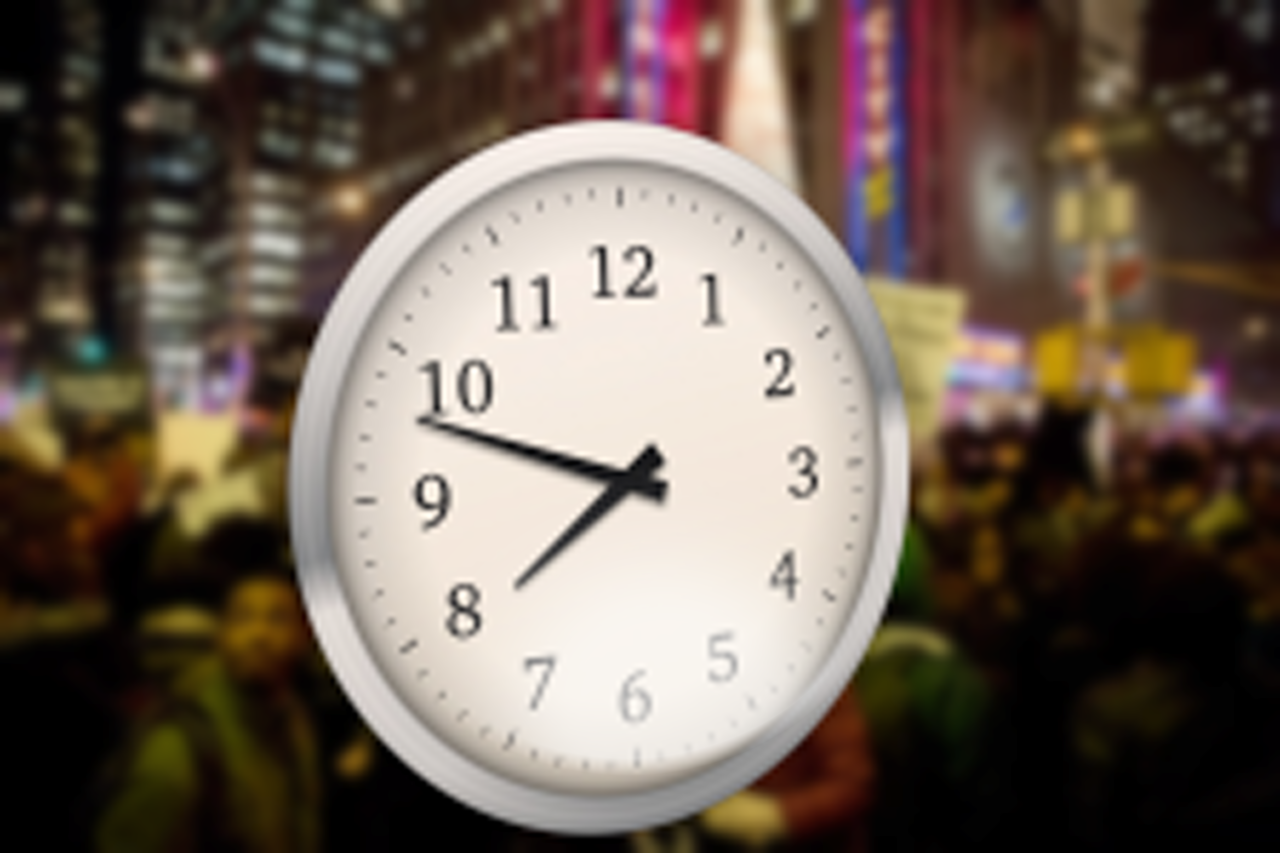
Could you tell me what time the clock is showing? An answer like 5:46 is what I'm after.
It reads 7:48
